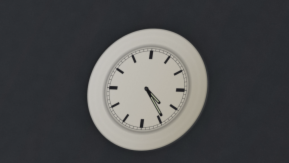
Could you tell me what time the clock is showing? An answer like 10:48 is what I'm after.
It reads 4:24
